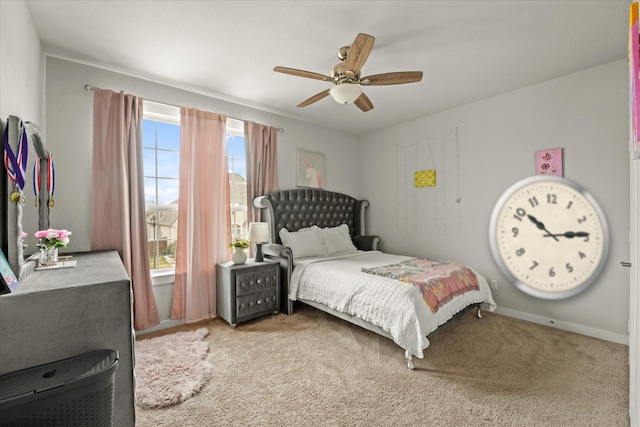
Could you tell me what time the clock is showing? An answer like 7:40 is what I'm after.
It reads 10:14
